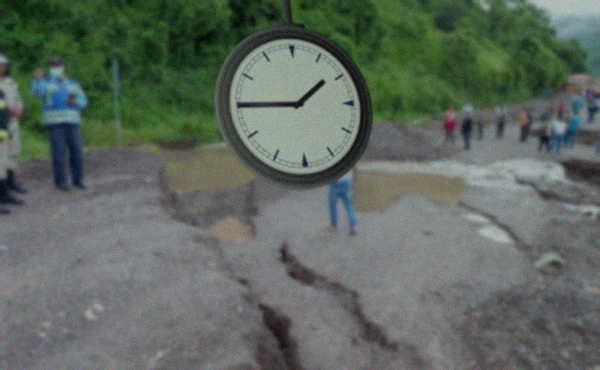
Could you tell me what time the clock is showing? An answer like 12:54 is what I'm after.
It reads 1:45
